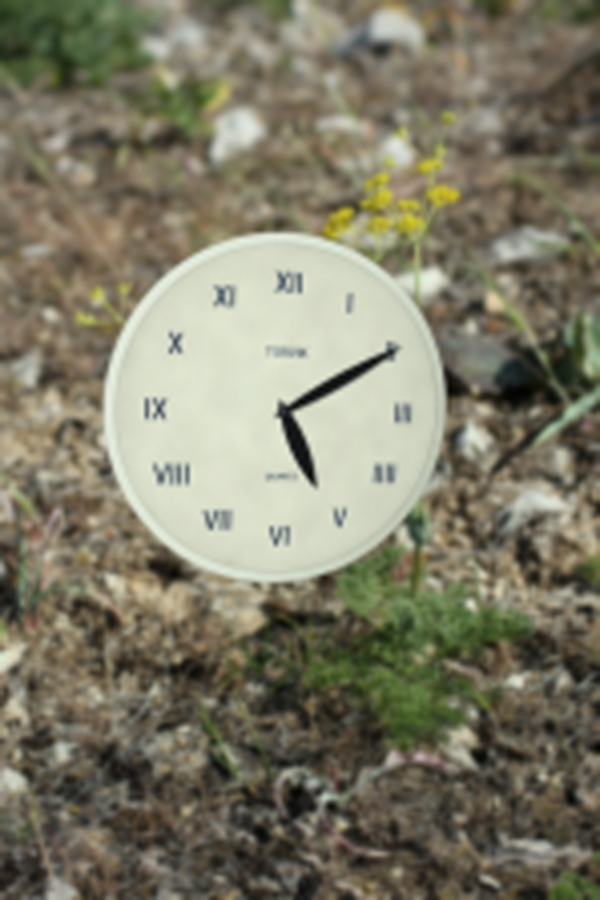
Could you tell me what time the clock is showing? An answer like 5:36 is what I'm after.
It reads 5:10
